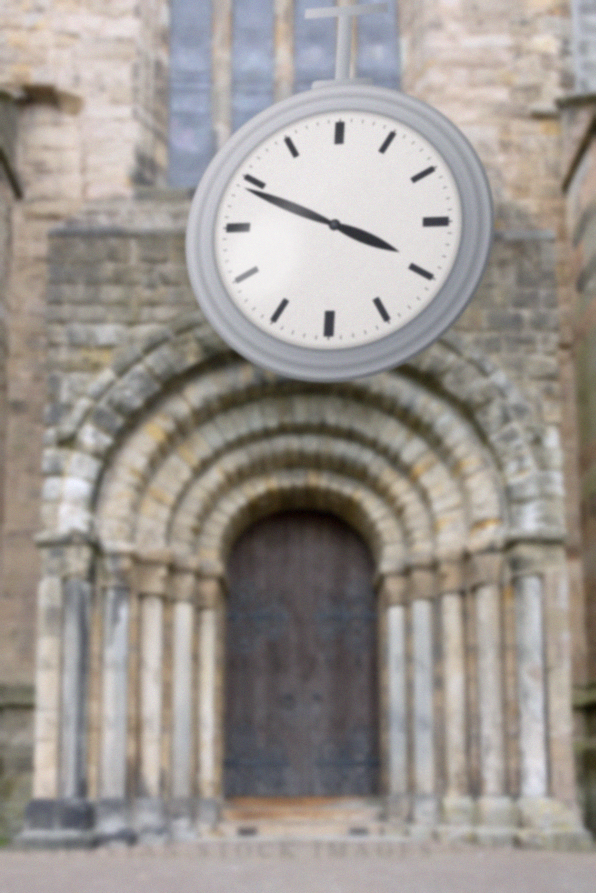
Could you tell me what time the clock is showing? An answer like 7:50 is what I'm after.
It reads 3:49
